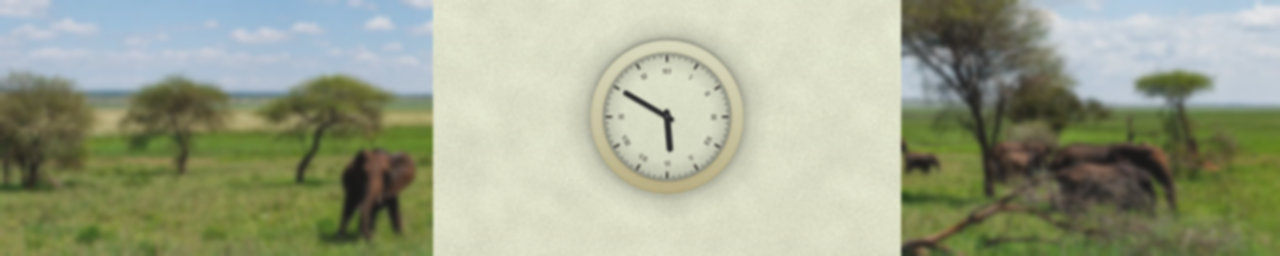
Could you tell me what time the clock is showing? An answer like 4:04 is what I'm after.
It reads 5:50
